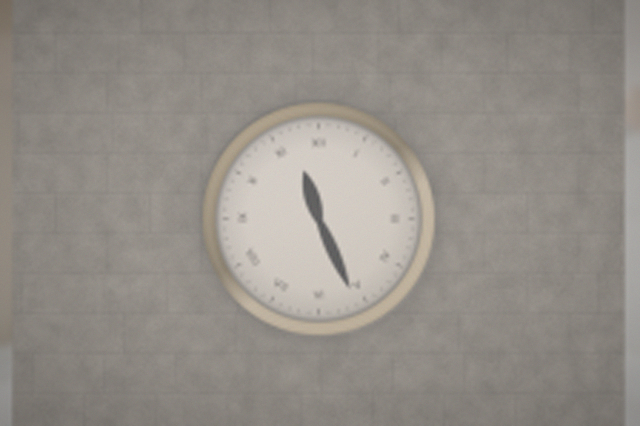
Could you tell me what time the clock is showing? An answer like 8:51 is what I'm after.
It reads 11:26
